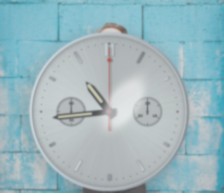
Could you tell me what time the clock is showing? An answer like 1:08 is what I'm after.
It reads 10:44
